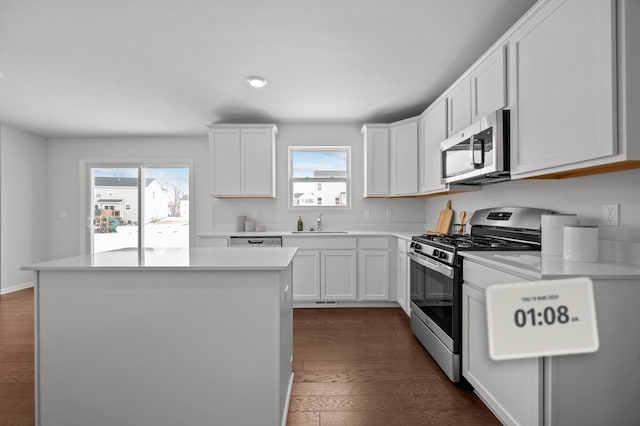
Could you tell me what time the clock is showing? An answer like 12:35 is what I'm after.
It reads 1:08
